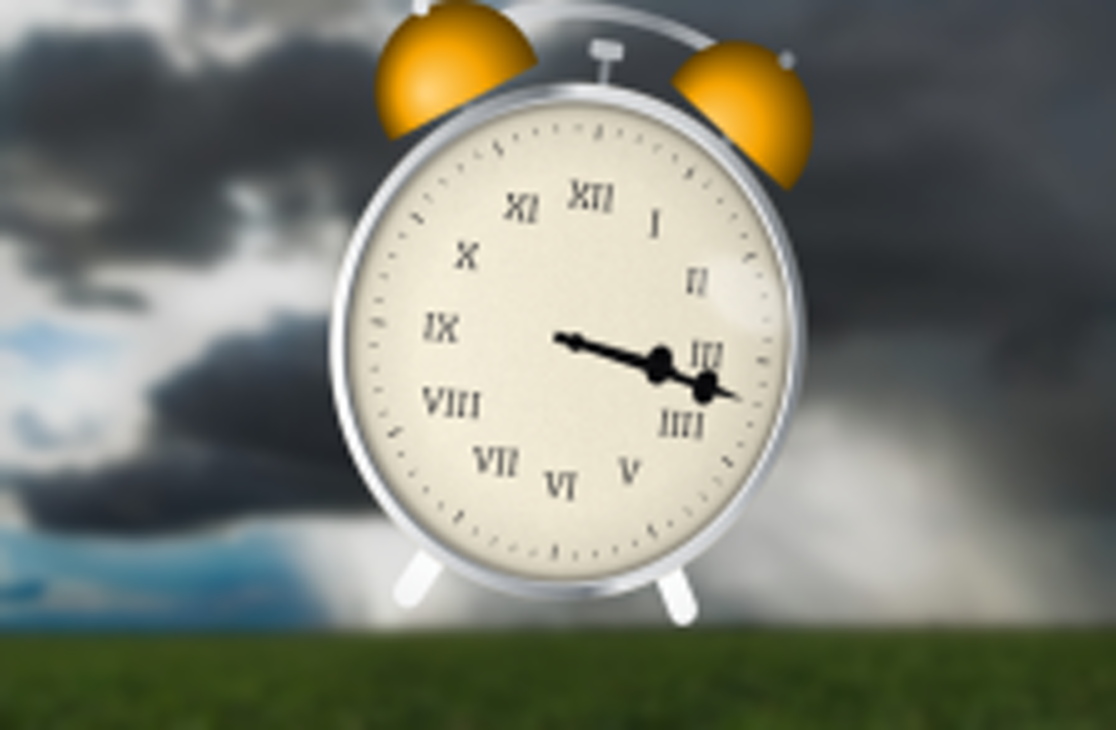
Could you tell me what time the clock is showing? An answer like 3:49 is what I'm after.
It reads 3:17
